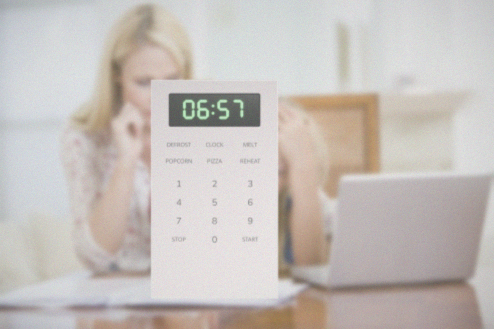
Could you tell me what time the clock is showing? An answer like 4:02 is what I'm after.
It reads 6:57
